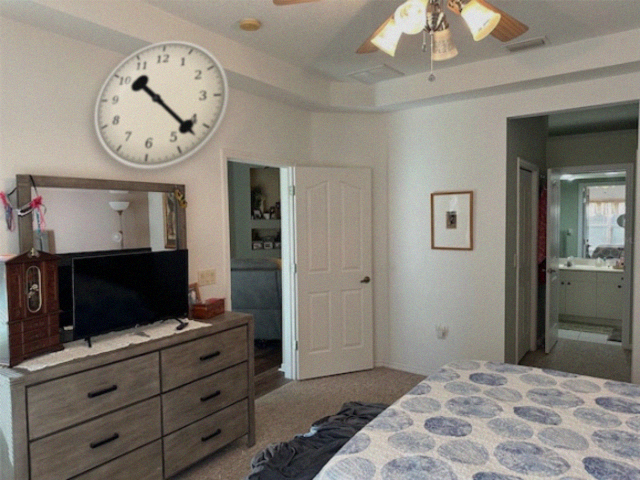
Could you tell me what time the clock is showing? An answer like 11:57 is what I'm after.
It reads 10:22
